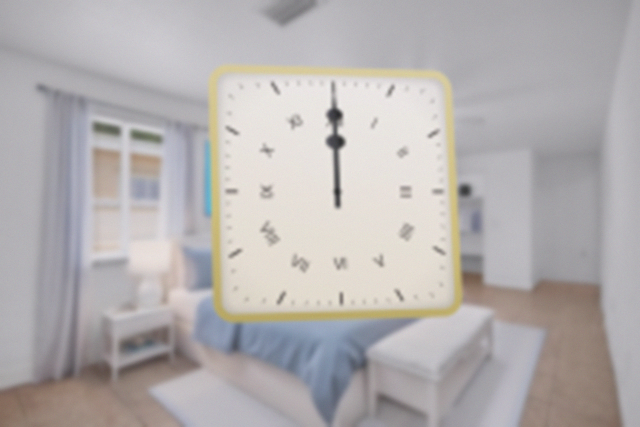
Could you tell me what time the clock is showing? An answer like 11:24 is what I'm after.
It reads 12:00
